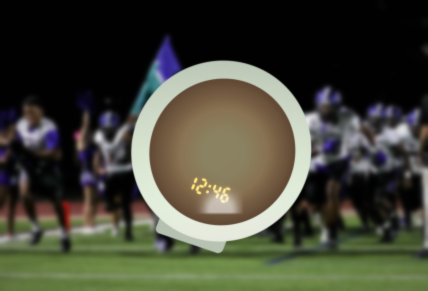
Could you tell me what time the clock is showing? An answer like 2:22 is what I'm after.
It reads 12:46
